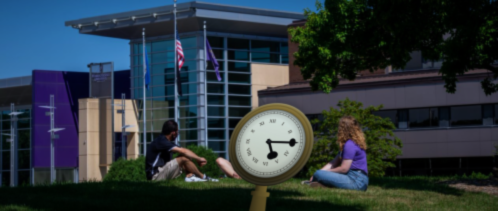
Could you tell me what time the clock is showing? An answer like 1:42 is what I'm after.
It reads 5:15
